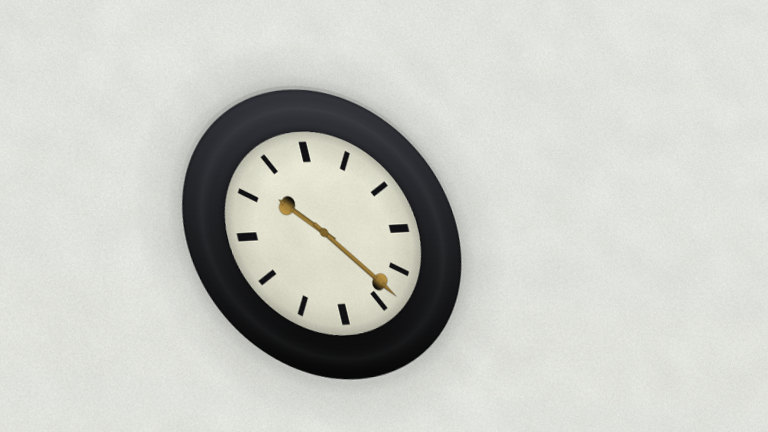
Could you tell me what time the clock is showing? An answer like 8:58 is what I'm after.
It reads 10:23
